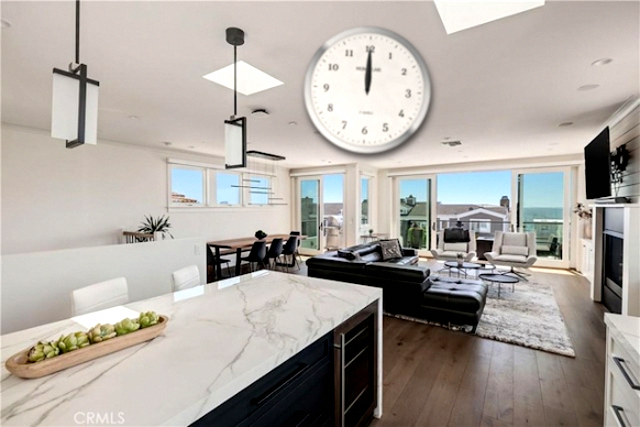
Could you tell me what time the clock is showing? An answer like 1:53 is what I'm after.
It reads 12:00
